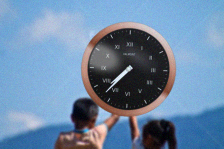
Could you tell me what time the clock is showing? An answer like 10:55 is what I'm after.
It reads 7:37
